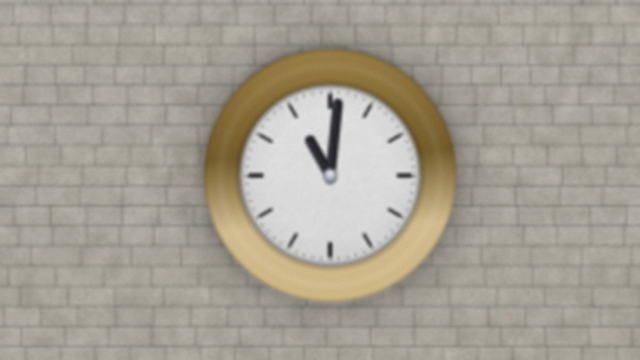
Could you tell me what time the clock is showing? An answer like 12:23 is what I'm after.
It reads 11:01
